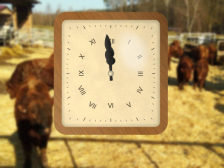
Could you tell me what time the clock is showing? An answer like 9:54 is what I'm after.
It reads 11:59
